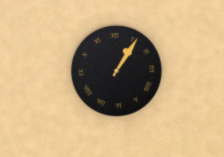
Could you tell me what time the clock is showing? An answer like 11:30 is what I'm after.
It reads 1:06
